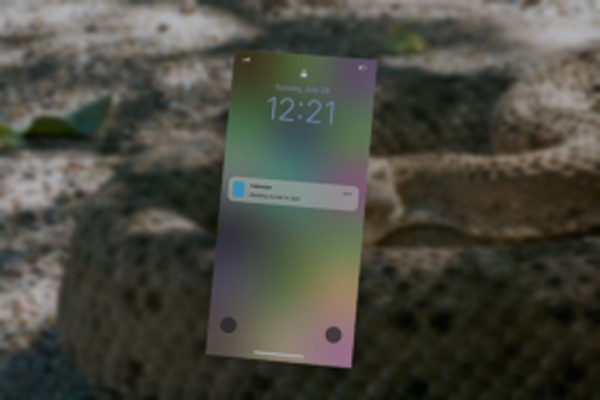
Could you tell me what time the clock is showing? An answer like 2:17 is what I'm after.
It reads 12:21
